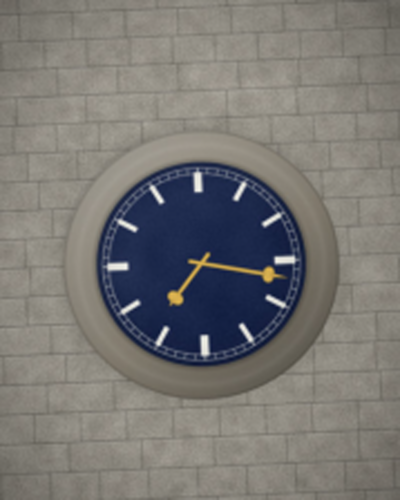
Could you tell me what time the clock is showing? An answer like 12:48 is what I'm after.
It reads 7:17
